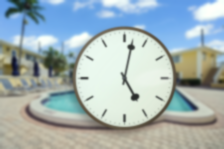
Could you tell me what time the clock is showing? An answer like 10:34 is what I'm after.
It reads 5:02
